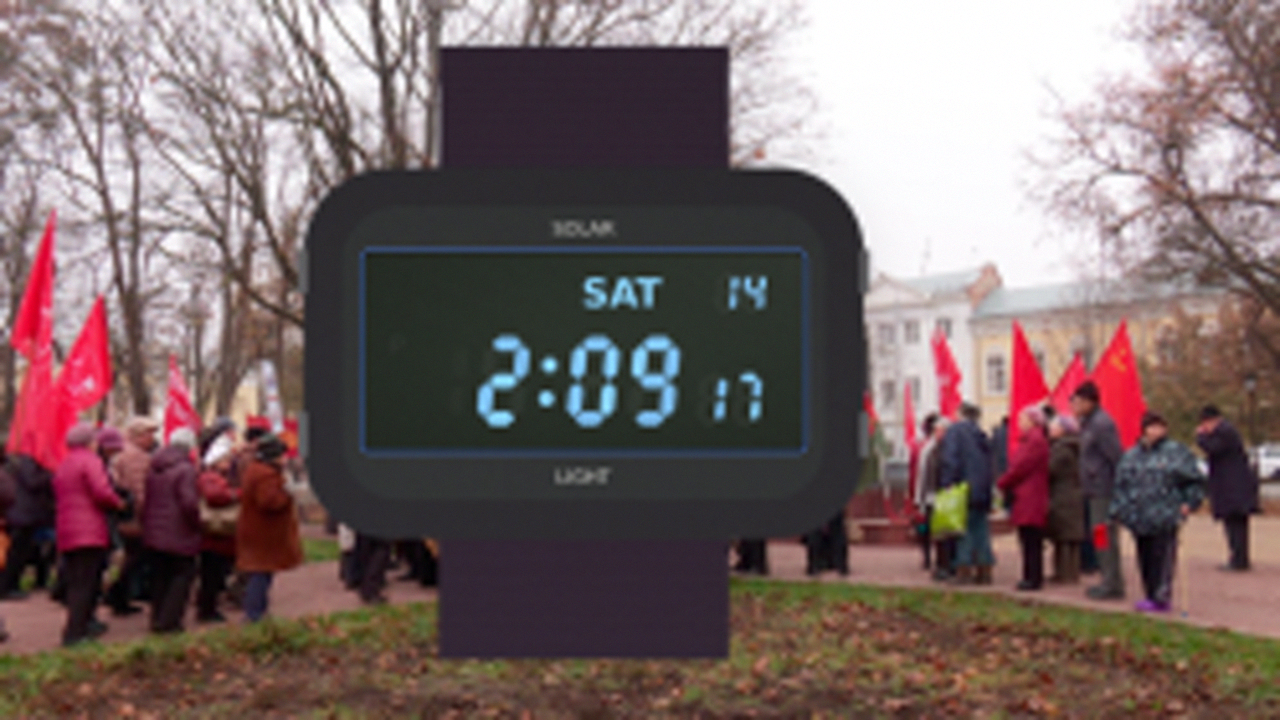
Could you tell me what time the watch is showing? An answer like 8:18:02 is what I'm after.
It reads 2:09:17
